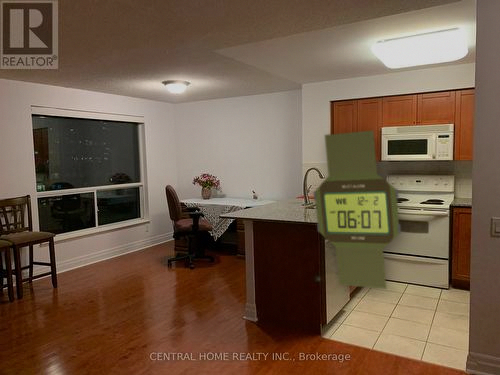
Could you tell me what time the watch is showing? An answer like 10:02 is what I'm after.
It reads 6:07
